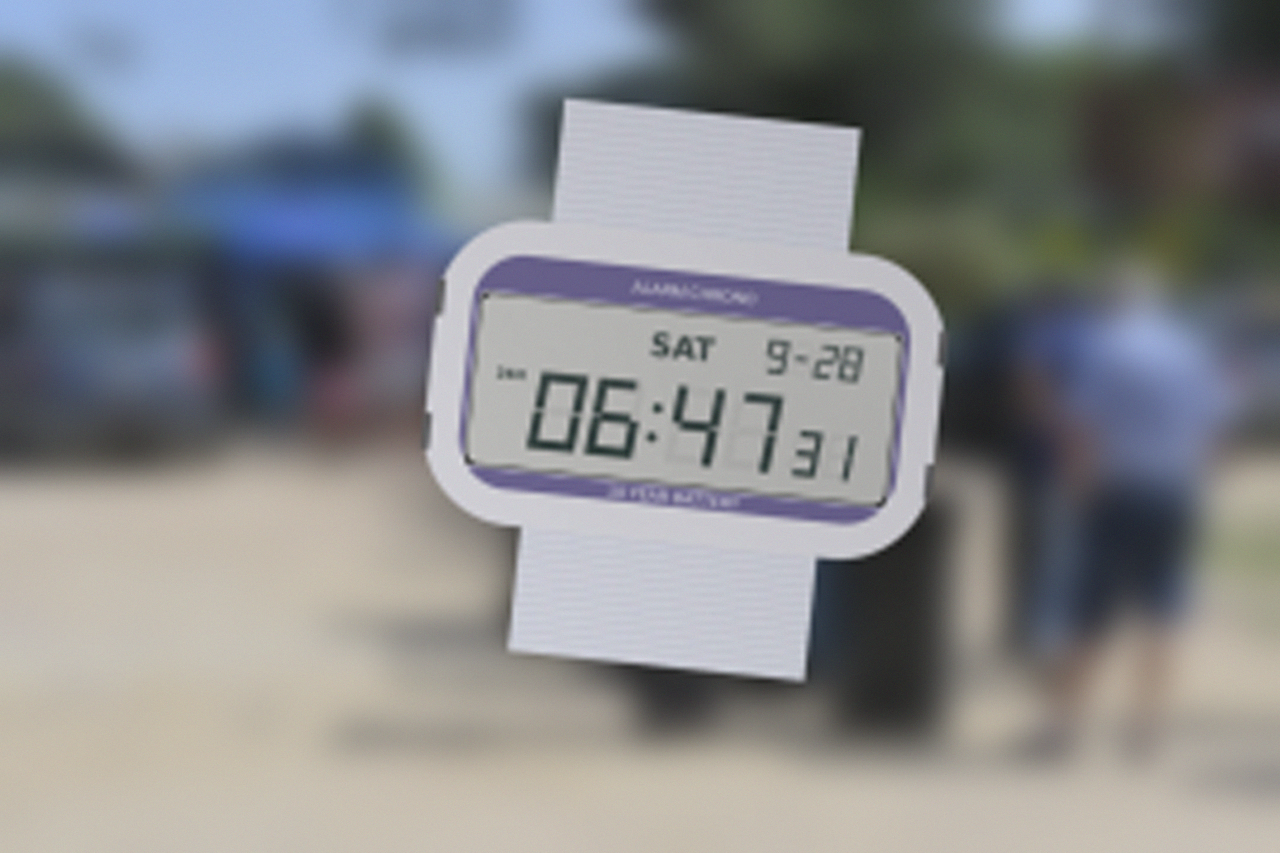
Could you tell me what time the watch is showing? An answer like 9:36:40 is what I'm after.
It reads 6:47:31
